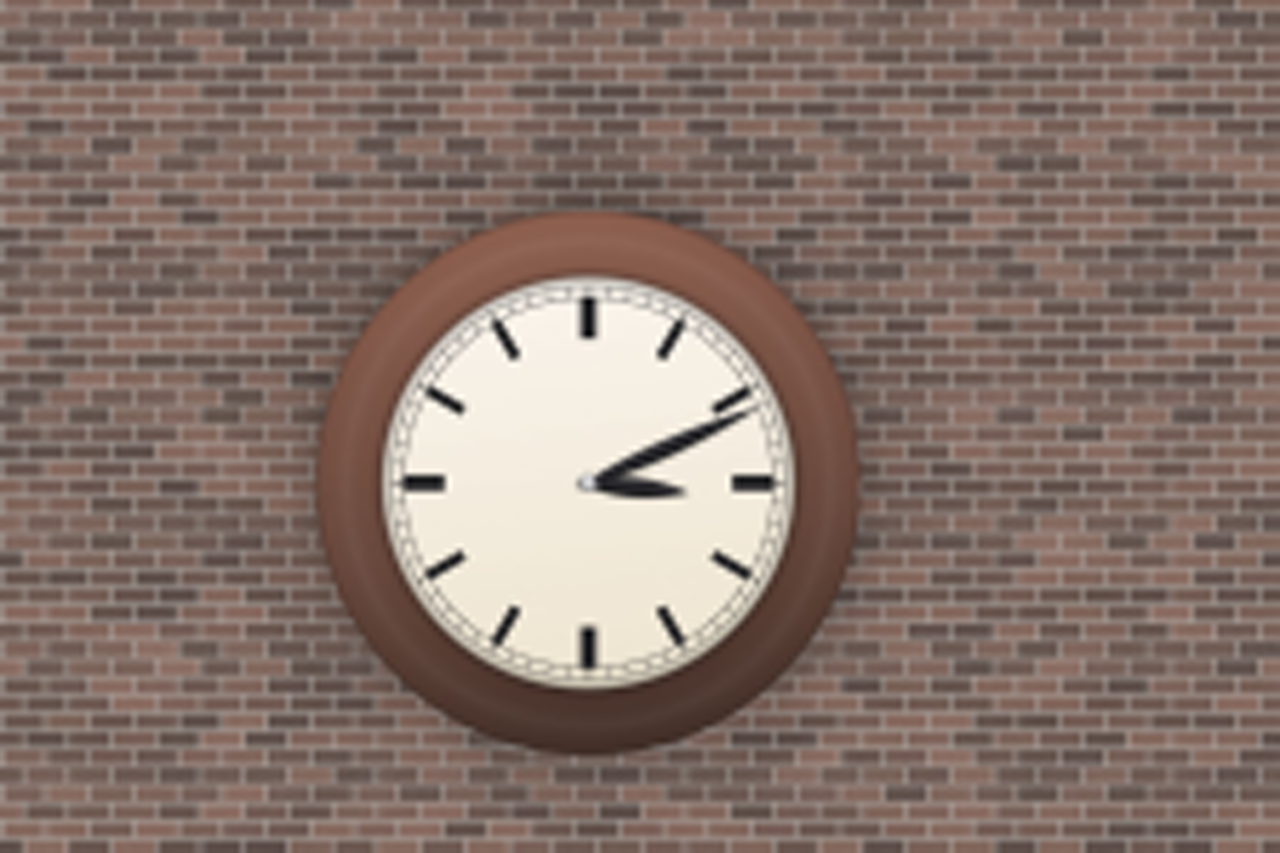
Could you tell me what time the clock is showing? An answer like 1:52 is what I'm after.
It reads 3:11
